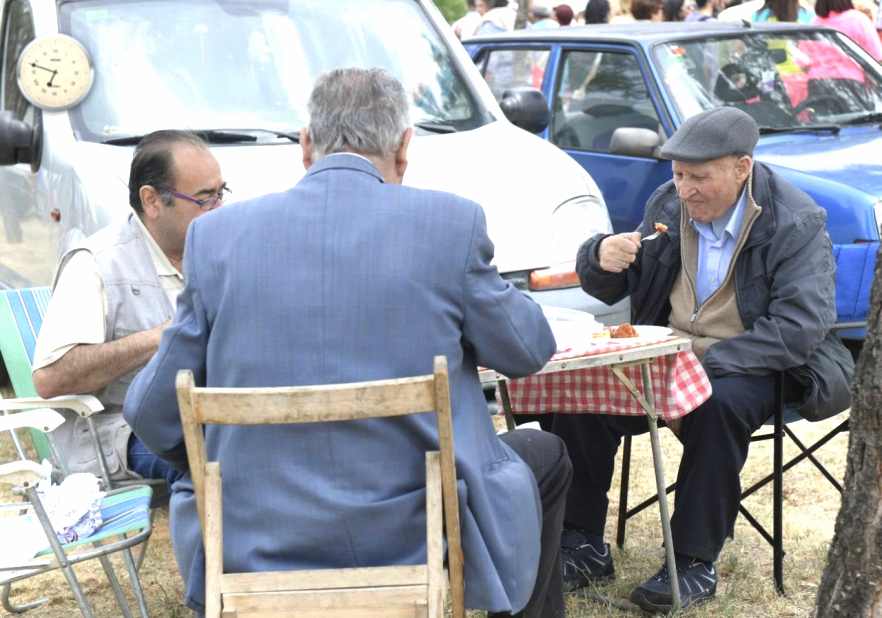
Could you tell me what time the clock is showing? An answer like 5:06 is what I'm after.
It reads 6:48
